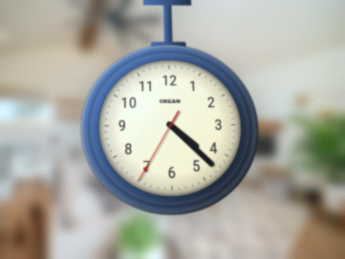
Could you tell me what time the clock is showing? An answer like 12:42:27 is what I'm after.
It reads 4:22:35
